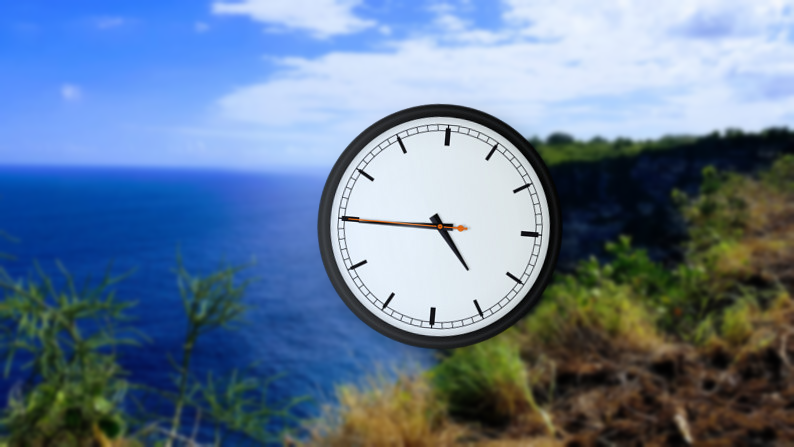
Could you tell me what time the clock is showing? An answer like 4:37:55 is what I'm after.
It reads 4:44:45
